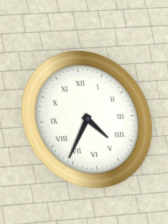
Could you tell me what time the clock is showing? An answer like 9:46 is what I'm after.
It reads 4:36
